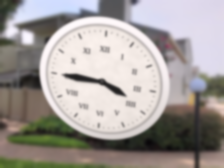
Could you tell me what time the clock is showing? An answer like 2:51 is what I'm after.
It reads 3:45
